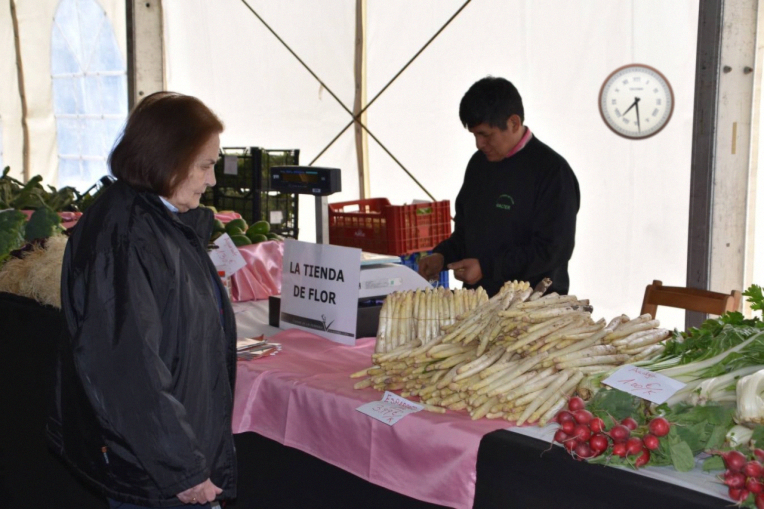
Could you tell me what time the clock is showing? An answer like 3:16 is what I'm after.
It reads 7:29
